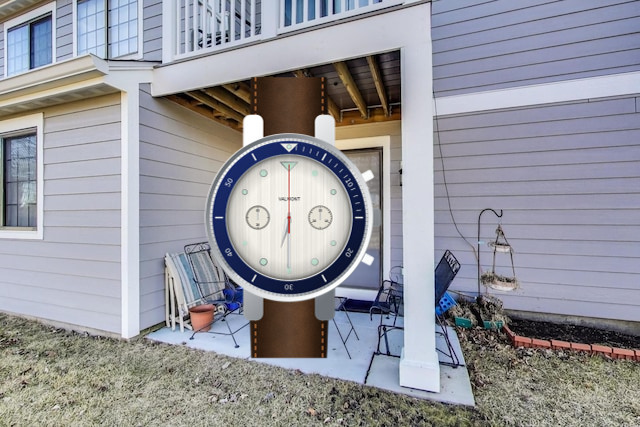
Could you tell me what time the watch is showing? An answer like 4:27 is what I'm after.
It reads 6:30
